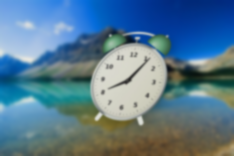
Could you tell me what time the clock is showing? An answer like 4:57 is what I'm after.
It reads 8:06
